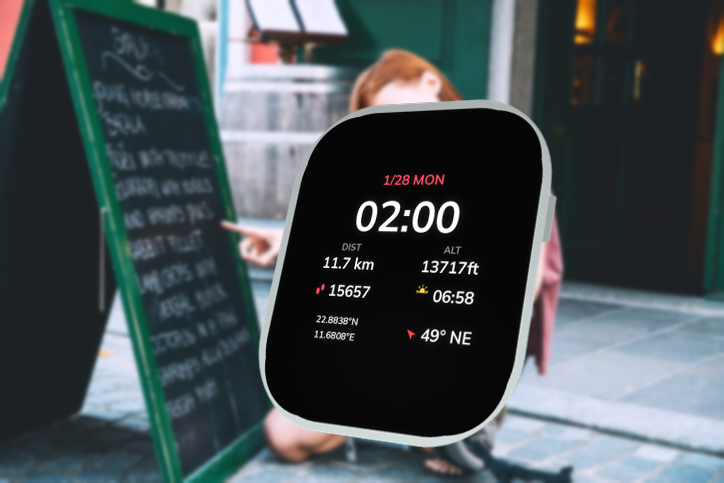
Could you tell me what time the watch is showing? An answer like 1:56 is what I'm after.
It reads 2:00
